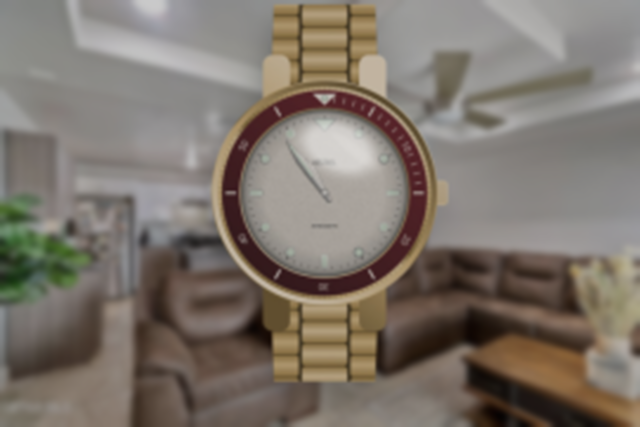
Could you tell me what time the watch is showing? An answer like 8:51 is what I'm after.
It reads 10:54
